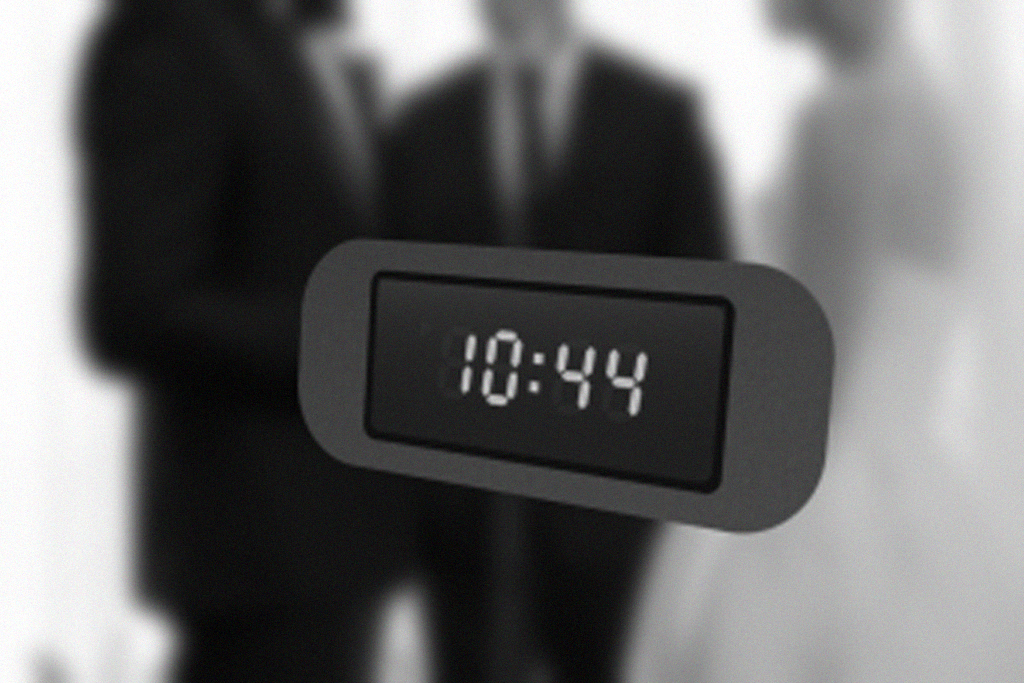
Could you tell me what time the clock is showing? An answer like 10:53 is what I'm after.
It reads 10:44
